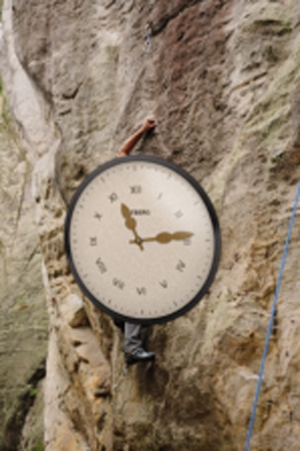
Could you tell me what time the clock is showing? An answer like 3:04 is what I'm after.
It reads 11:14
